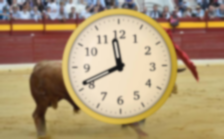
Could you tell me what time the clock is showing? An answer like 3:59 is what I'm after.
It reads 11:41
